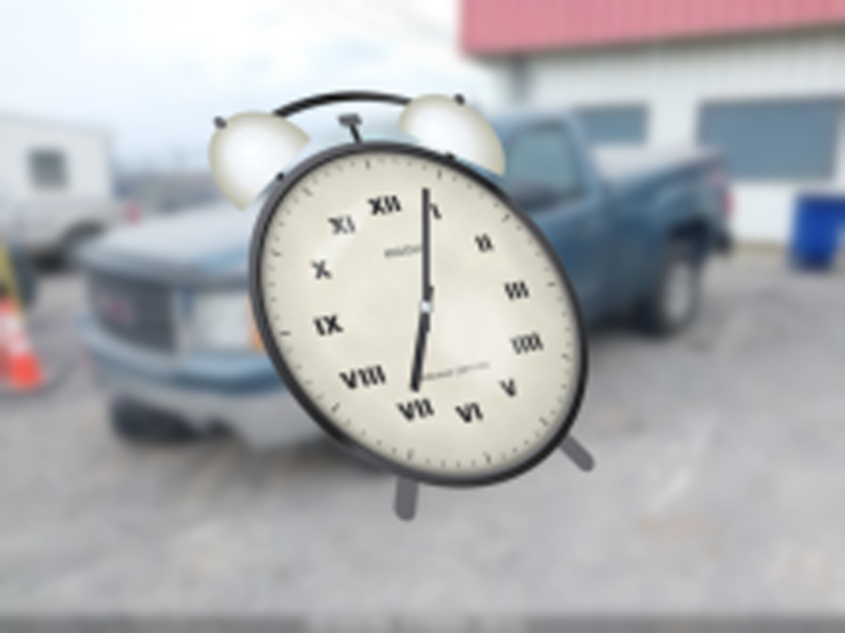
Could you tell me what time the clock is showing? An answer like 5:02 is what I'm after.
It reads 7:04
